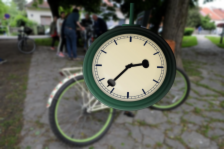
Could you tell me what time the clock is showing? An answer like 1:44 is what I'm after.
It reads 2:37
